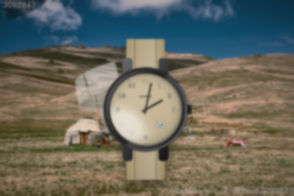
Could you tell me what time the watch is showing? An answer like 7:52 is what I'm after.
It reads 2:02
